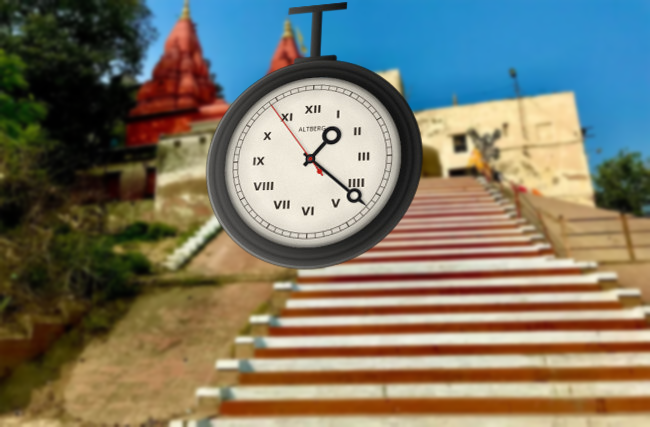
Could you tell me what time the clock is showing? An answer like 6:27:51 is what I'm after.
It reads 1:21:54
